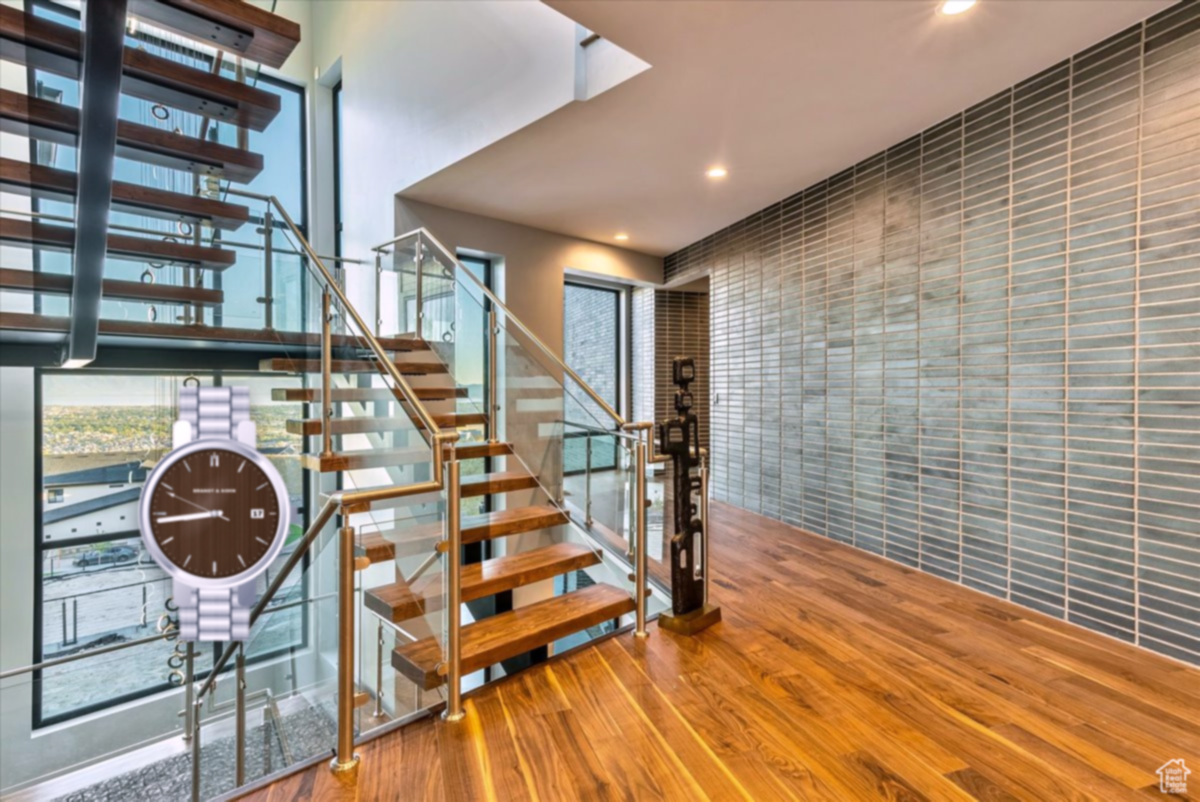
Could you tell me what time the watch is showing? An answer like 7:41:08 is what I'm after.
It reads 8:43:49
